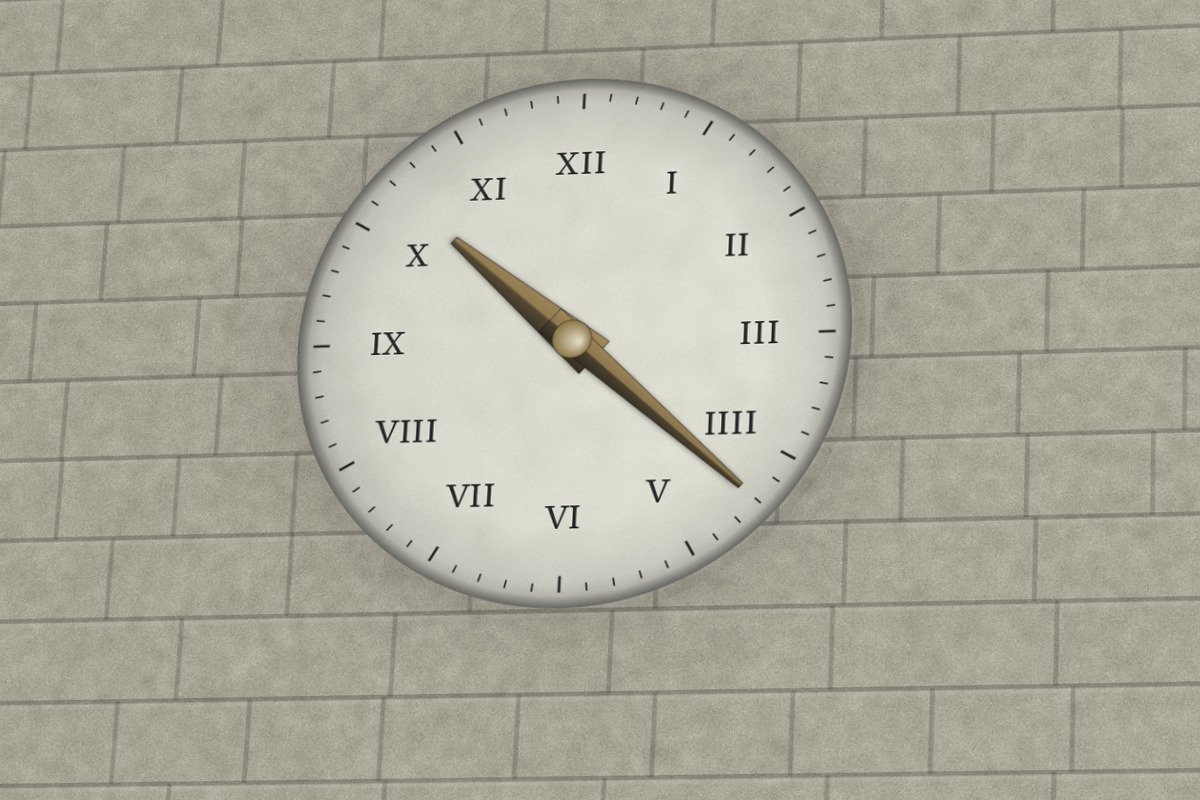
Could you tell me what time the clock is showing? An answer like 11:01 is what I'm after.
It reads 10:22
